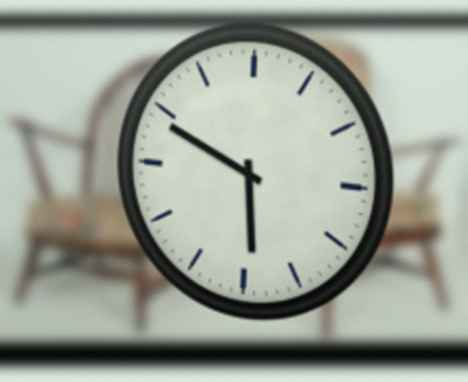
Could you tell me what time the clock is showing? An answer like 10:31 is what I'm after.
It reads 5:49
